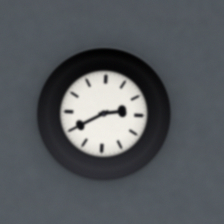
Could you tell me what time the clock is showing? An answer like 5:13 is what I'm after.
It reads 2:40
